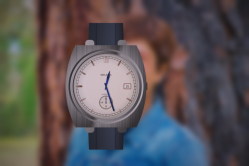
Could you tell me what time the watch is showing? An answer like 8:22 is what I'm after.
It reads 12:27
